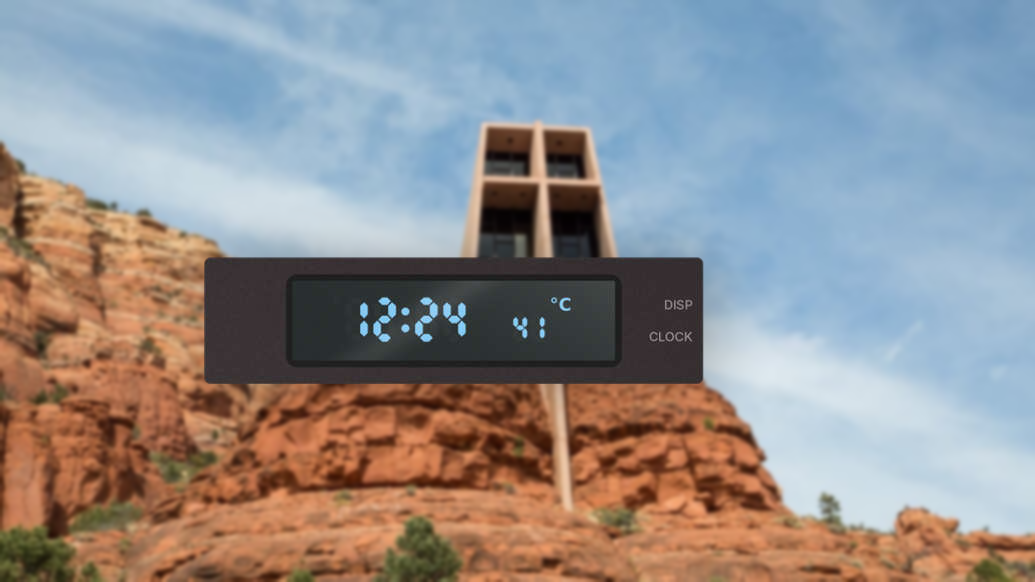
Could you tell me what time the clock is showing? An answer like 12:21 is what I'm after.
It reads 12:24
